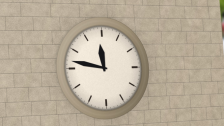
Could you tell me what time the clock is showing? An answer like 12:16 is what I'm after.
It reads 11:47
